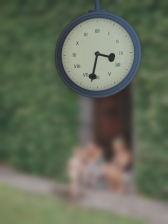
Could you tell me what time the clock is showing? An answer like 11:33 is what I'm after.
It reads 3:32
